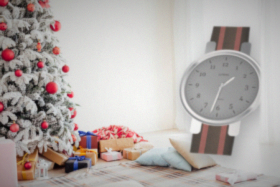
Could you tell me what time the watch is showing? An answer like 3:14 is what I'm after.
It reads 1:32
